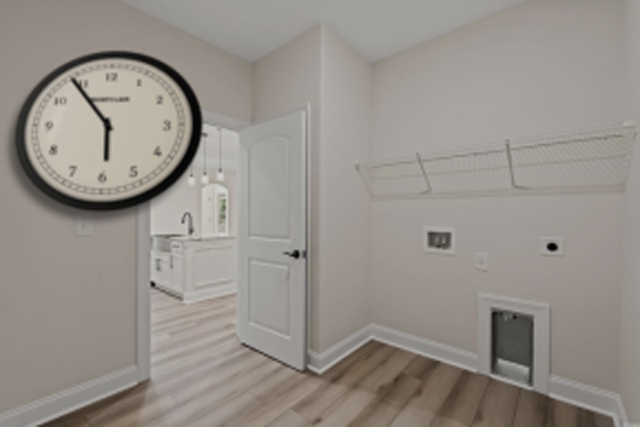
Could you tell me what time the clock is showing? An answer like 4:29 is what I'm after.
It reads 5:54
